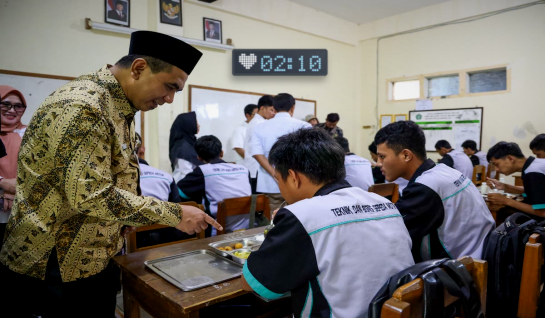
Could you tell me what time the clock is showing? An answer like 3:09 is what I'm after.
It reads 2:10
